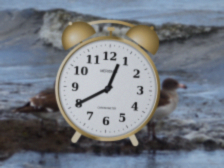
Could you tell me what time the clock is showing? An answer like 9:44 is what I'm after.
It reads 12:40
